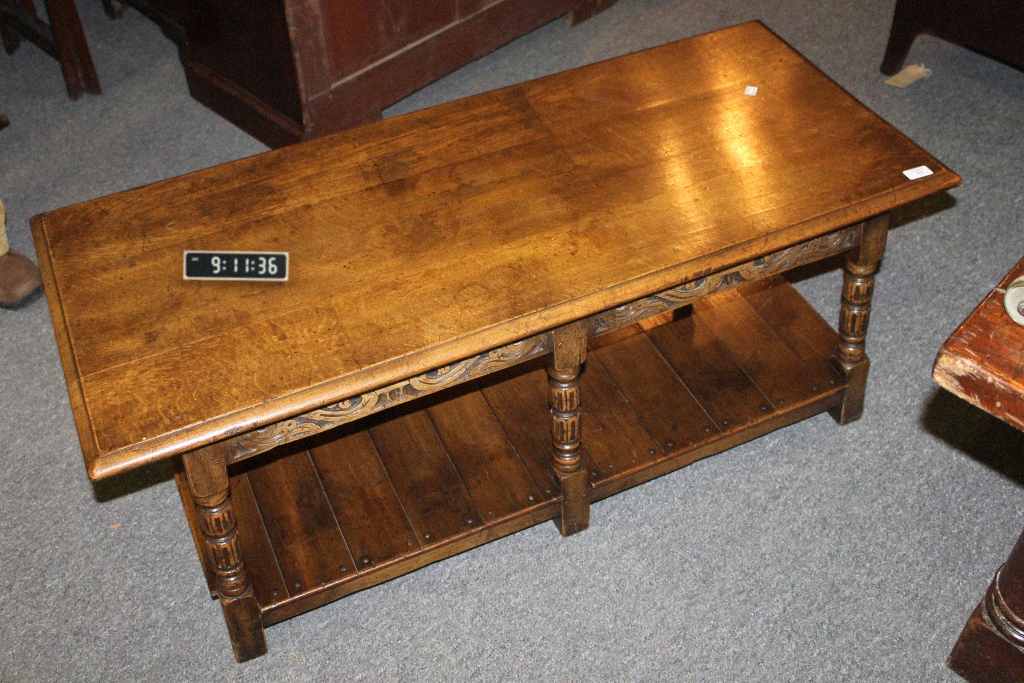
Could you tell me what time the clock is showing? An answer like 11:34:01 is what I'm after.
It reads 9:11:36
